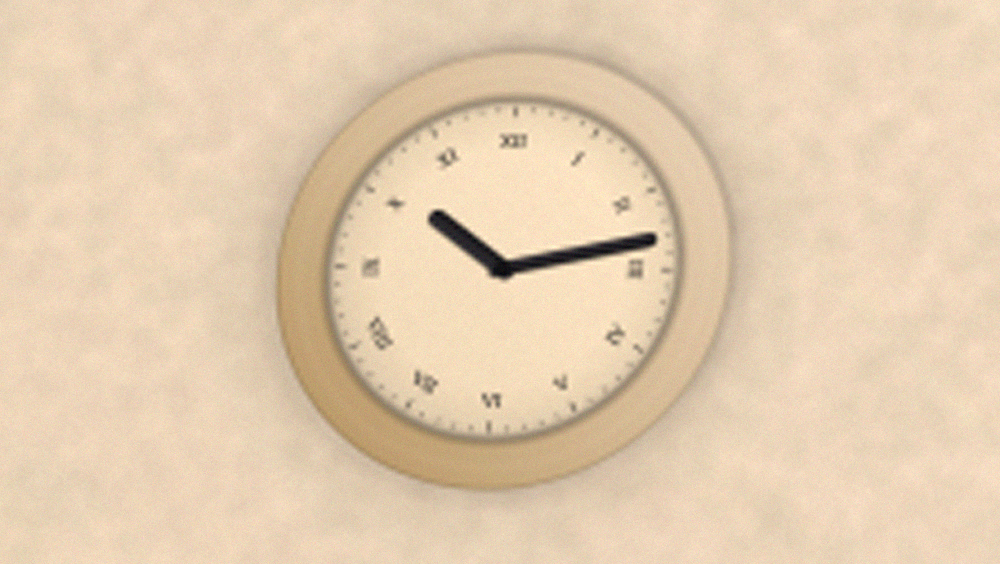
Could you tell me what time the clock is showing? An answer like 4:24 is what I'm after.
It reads 10:13
